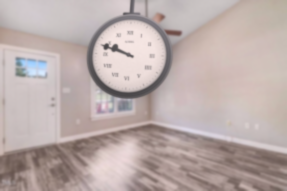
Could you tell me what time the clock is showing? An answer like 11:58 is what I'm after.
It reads 9:48
